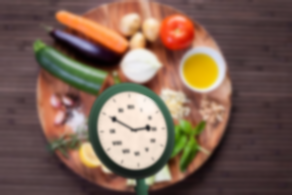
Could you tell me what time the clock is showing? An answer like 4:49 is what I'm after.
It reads 2:50
